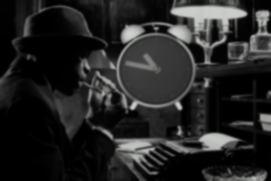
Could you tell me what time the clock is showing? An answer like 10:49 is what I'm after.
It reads 10:47
